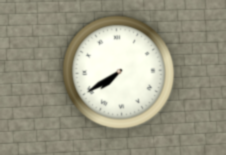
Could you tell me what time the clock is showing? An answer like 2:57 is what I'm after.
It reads 7:40
